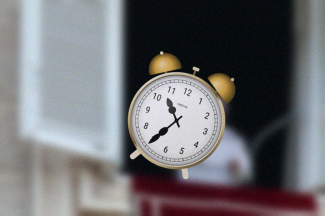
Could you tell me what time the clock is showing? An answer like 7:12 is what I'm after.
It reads 10:35
